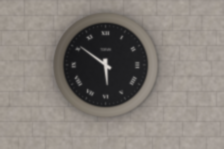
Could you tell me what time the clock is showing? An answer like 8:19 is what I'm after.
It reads 5:51
